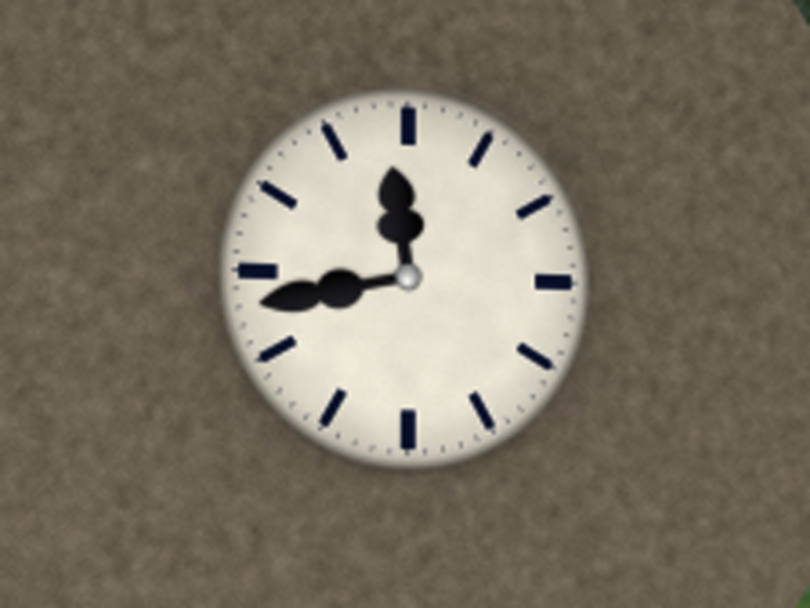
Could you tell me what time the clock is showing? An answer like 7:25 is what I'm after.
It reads 11:43
